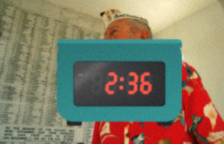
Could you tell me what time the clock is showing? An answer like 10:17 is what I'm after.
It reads 2:36
